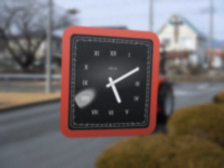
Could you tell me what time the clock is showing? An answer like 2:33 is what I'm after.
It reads 5:10
